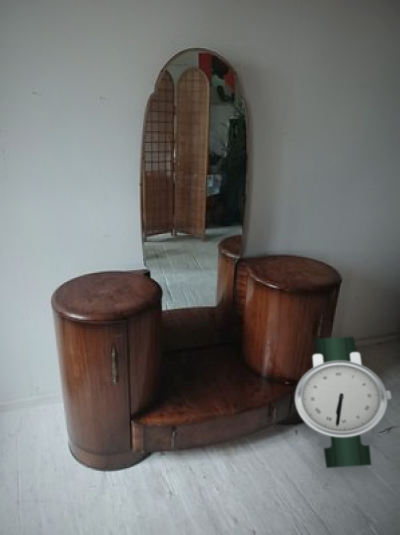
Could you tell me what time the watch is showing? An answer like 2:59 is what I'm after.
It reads 6:32
